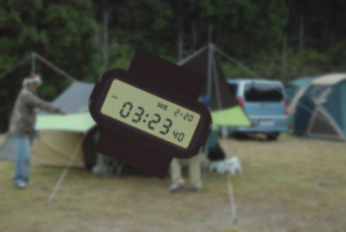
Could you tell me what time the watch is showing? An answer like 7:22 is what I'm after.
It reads 3:23
